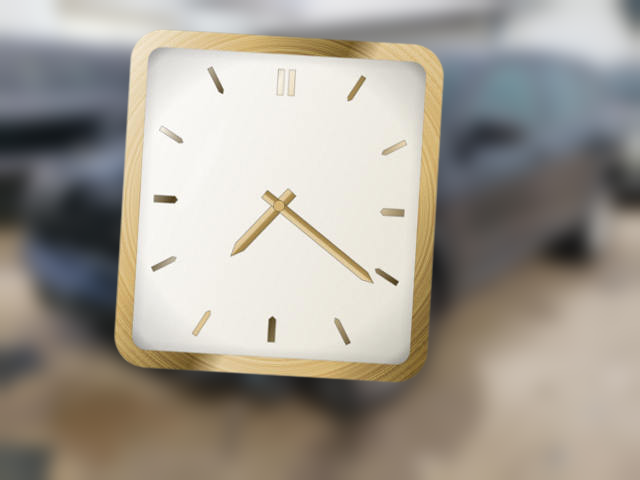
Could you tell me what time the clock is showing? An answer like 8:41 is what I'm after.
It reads 7:21
